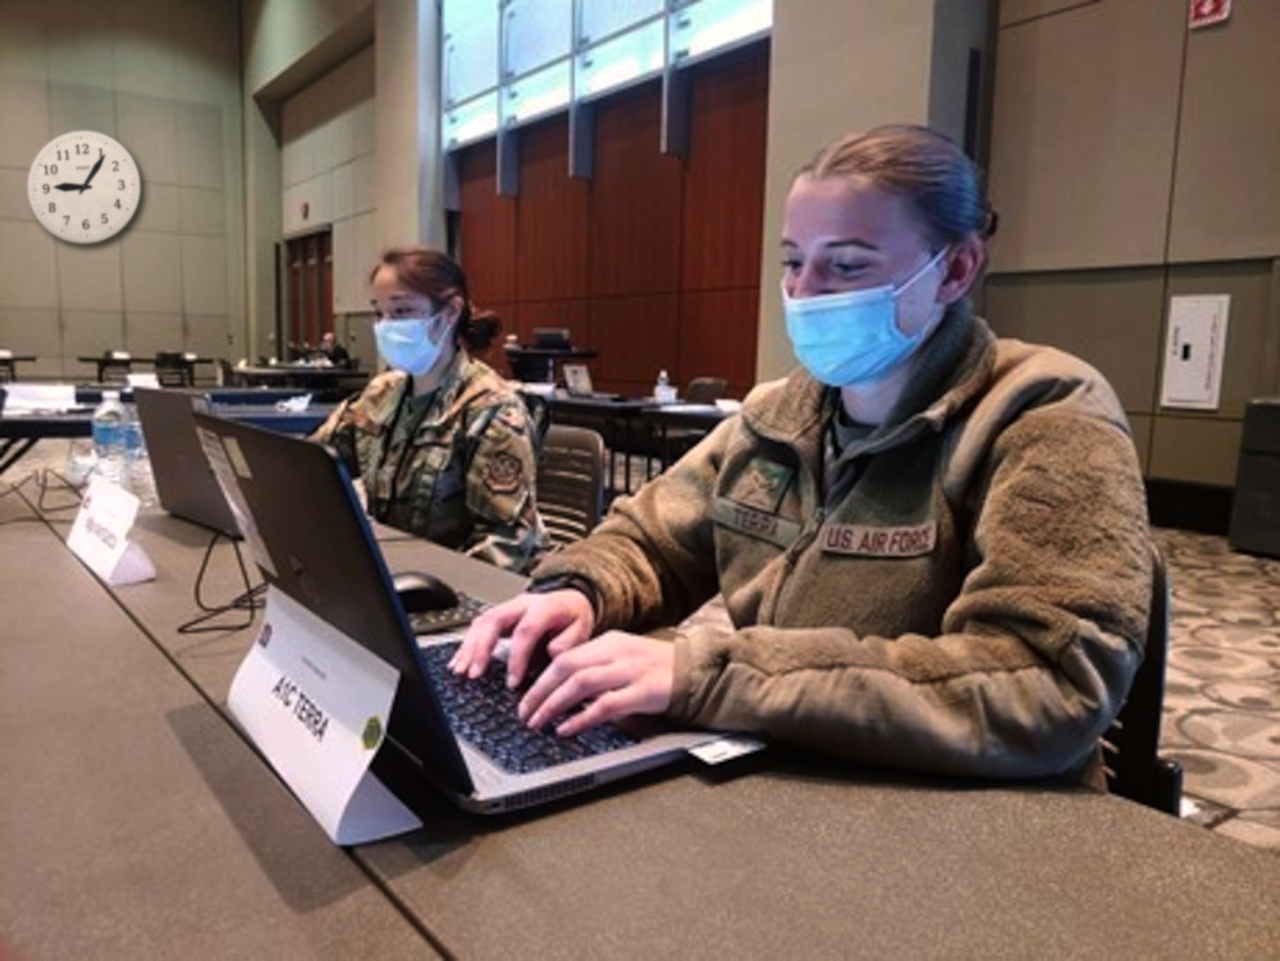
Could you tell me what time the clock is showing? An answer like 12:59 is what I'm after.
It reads 9:06
